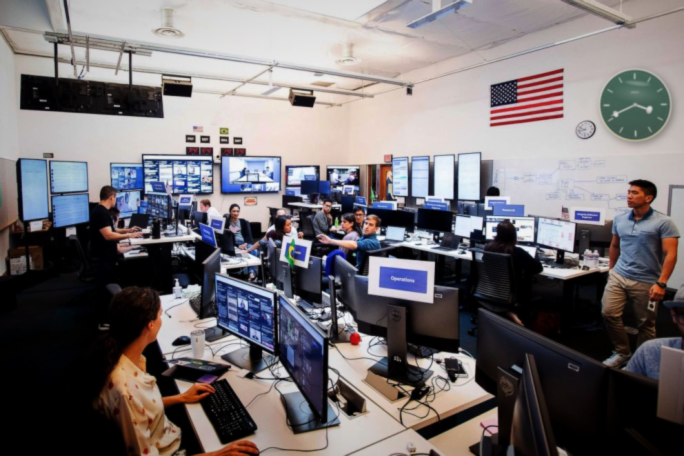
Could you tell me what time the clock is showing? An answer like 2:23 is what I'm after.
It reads 3:41
